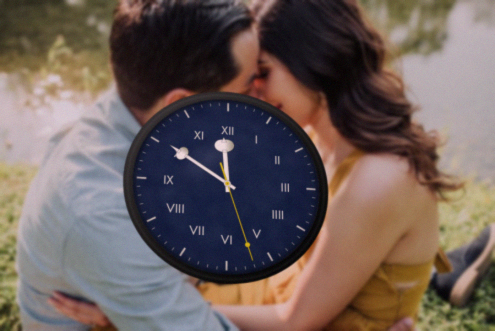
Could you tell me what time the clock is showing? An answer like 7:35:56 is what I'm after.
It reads 11:50:27
